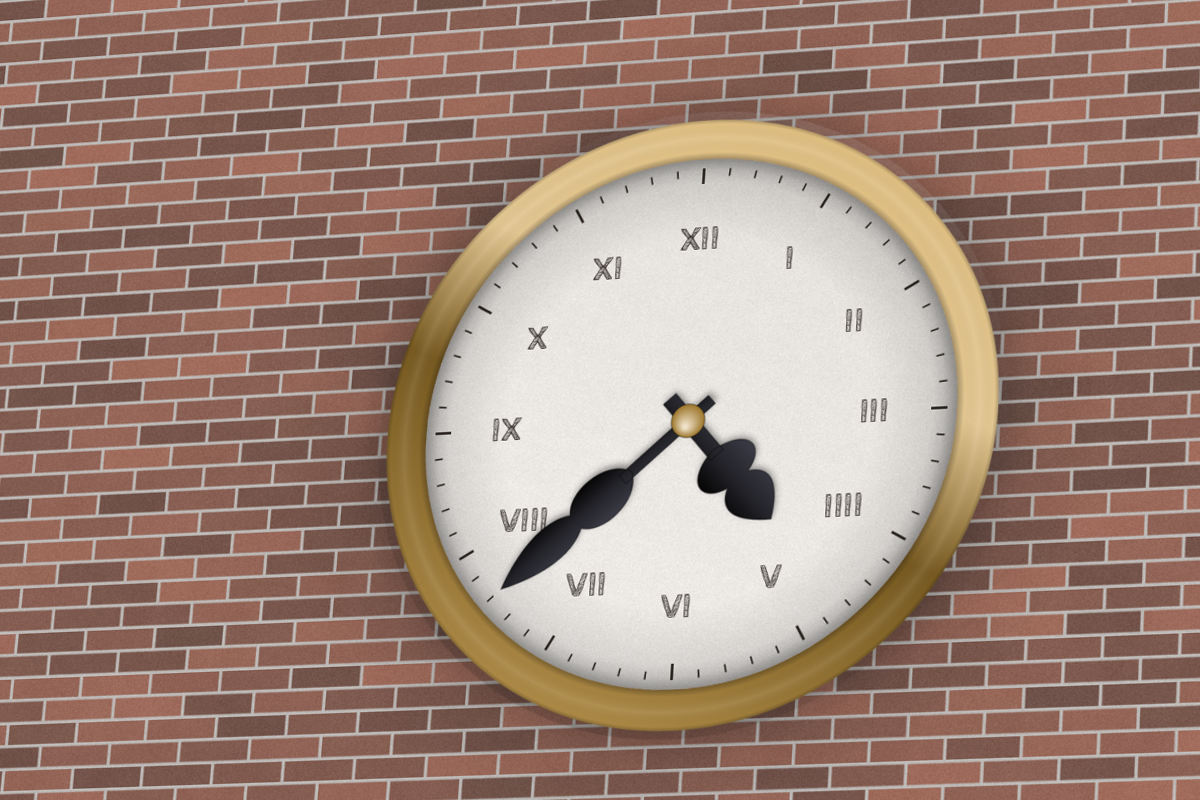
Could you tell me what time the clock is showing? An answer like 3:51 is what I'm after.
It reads 4:38
